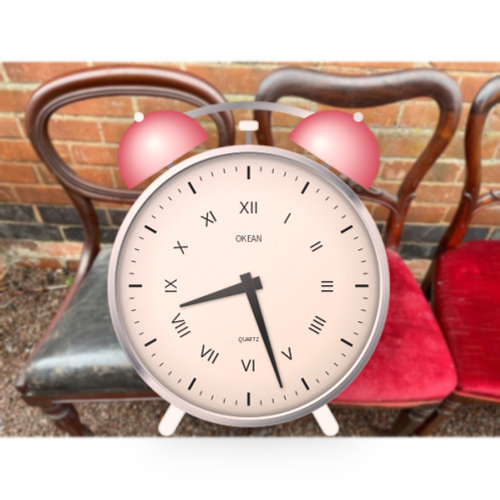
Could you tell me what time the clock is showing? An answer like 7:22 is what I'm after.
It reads 8:27
